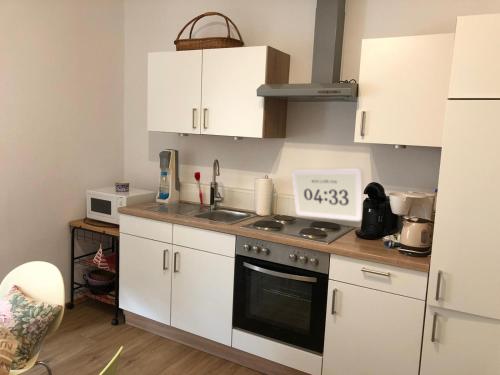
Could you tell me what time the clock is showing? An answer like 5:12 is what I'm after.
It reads 4:33
